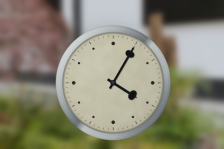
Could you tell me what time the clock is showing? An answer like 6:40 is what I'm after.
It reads 4:05
